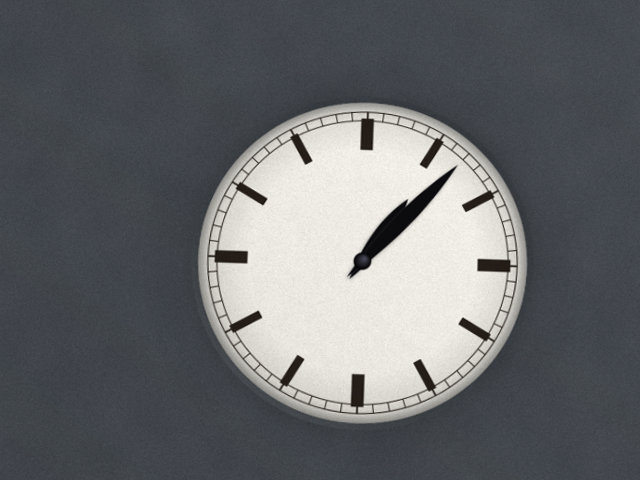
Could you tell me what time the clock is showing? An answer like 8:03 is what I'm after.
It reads 1:07
